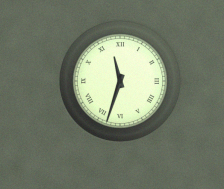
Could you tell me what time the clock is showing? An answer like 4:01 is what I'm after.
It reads 11:33
